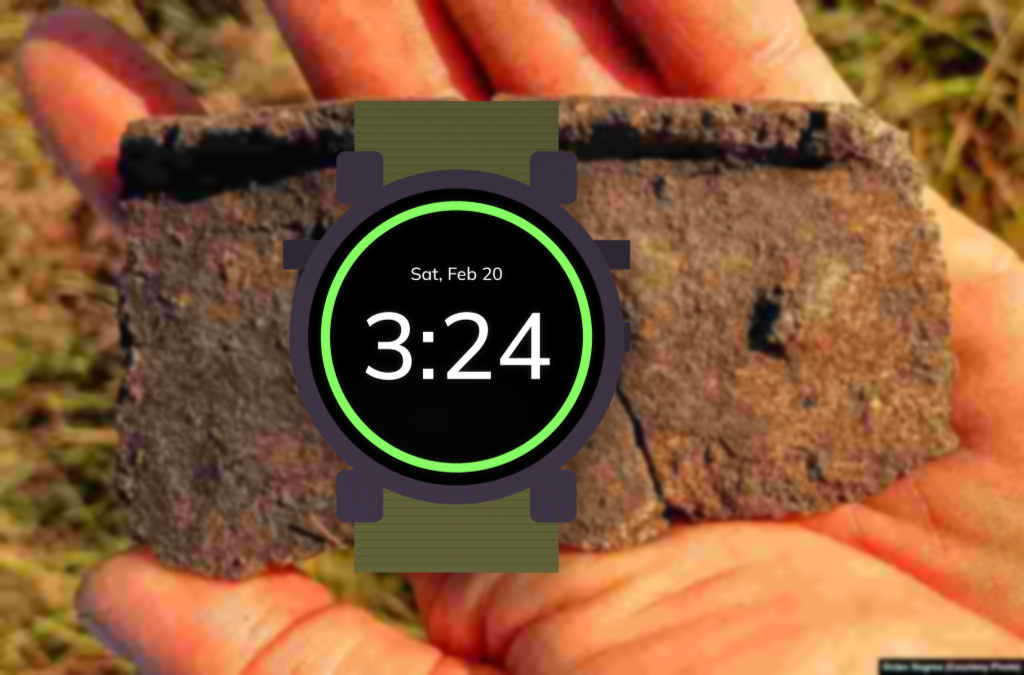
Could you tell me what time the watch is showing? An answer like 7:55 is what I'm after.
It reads 3:24
